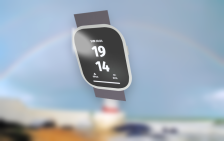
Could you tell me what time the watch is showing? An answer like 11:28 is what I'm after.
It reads 19:14
